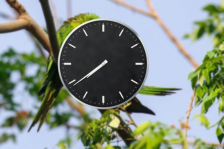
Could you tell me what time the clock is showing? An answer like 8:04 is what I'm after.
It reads 7:39
